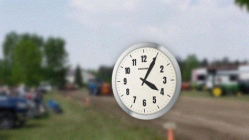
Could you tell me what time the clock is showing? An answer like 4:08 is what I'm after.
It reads 4:05
